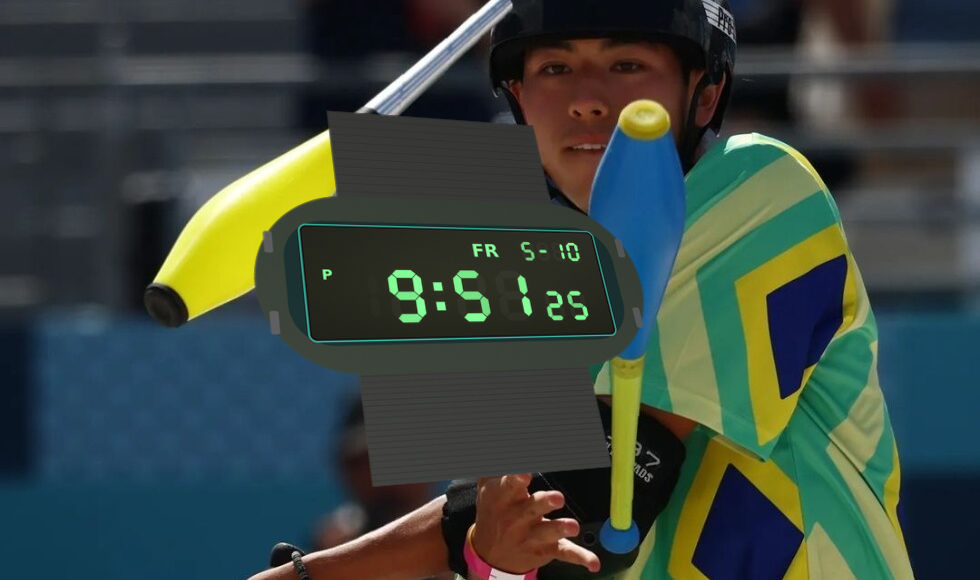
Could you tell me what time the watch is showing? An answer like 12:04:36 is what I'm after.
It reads 9:51:25
